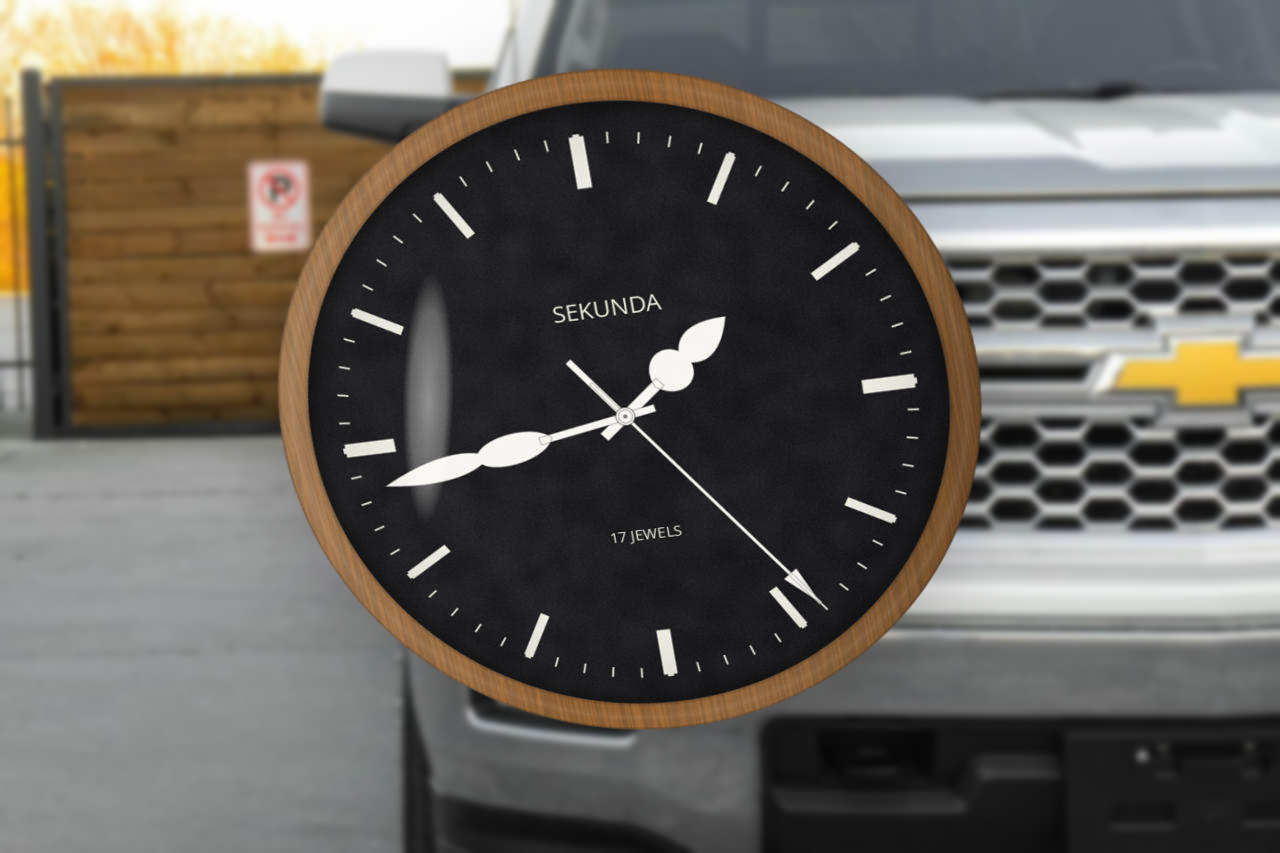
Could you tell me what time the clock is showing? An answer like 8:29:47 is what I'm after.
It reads 1:43:24
